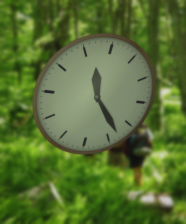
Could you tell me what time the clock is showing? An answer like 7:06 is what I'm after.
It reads 11:23
